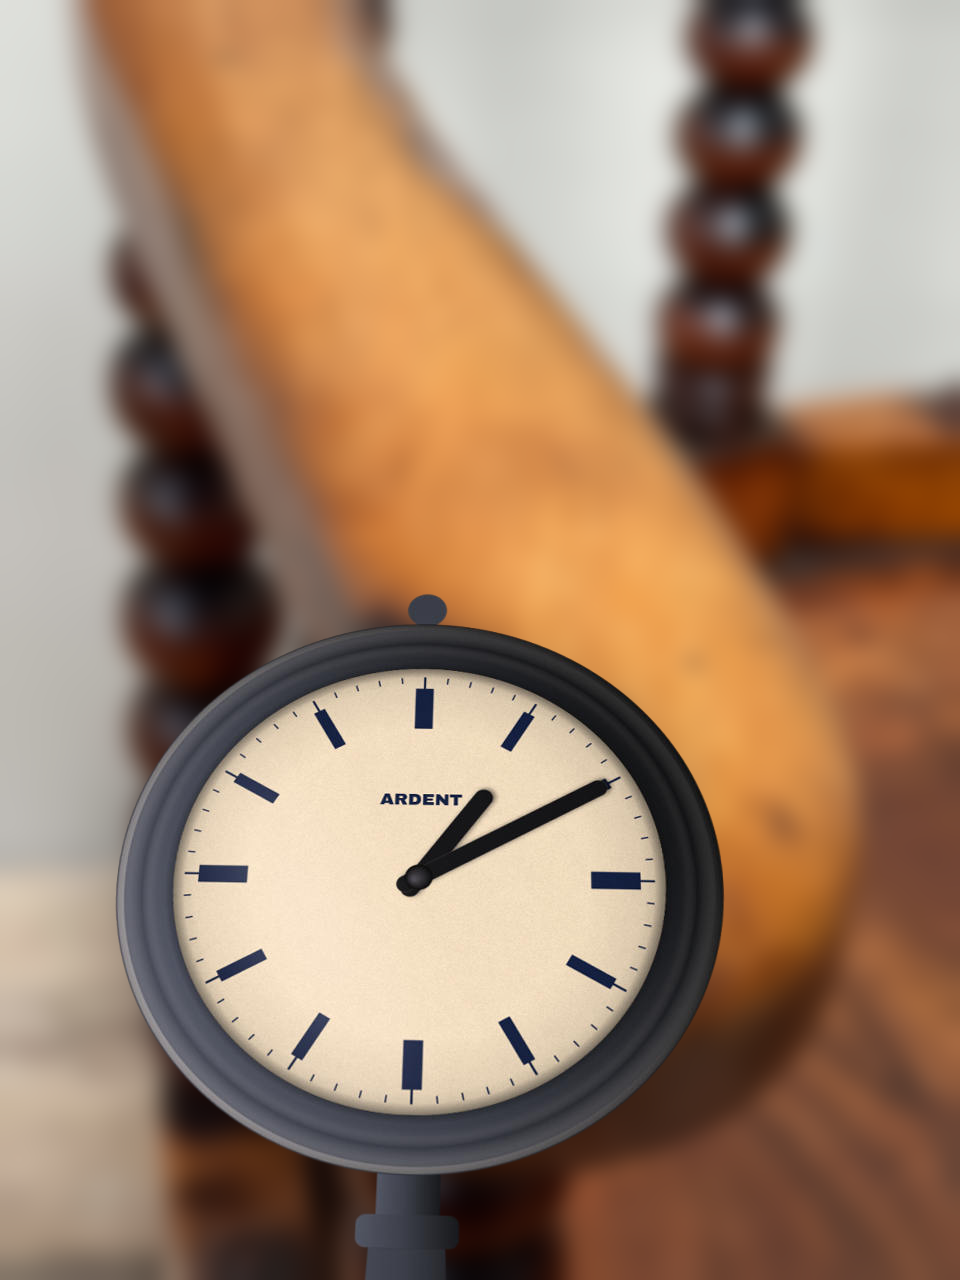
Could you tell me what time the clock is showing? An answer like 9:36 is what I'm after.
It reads 1:10
